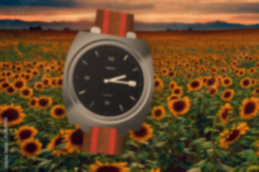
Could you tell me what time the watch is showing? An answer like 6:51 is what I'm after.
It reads 2:15
